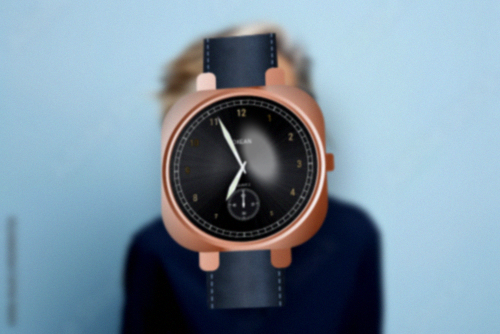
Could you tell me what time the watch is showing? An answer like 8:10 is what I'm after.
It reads 6:56
